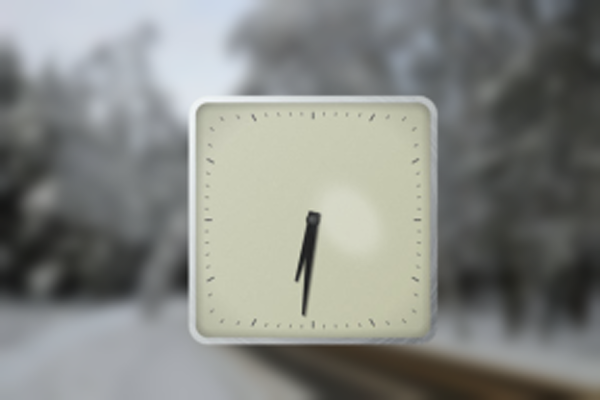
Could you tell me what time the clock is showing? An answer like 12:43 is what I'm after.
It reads 6:31
